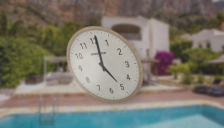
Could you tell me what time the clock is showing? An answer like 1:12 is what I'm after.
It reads 5:01
